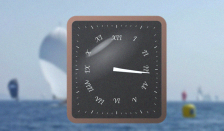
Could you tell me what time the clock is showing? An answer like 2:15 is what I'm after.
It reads 3:16
